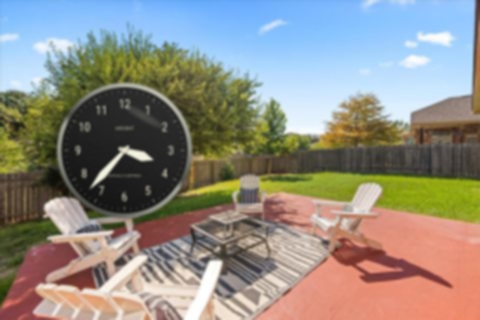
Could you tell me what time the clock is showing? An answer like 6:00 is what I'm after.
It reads 3:37
